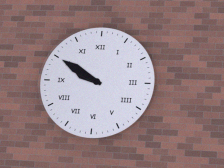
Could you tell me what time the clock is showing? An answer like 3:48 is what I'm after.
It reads 9:50
